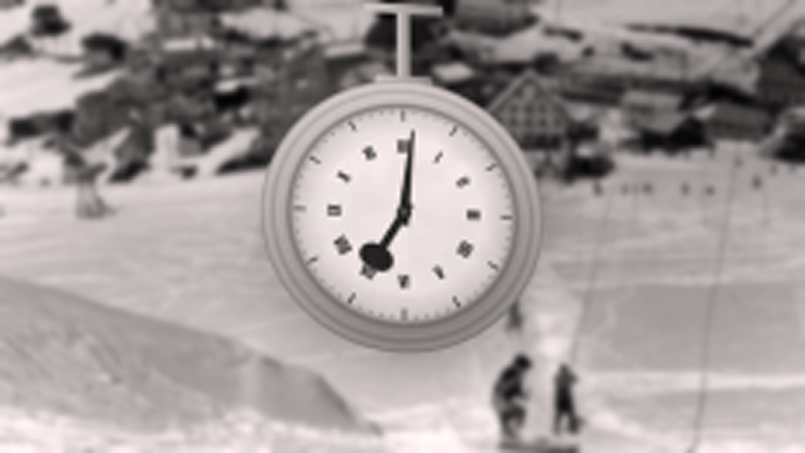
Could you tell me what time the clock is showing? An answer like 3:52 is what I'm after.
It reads 7:01
